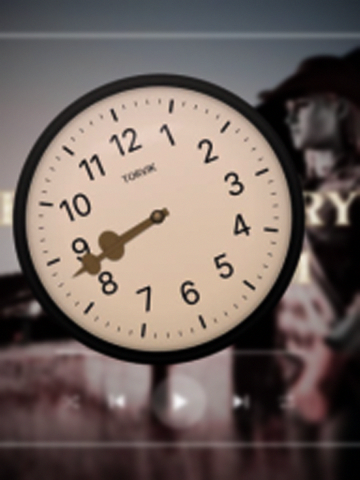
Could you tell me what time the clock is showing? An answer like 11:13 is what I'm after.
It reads 8:43
